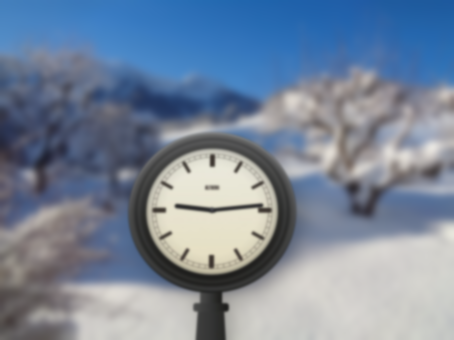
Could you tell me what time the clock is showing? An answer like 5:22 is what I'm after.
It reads 9:14
